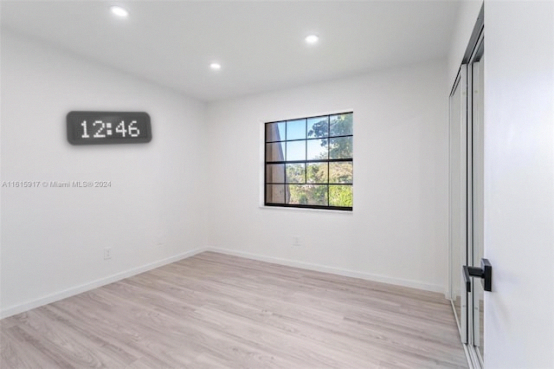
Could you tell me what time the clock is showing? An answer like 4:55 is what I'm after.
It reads 12:46
